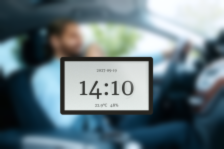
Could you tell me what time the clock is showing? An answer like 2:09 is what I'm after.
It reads 14:10
